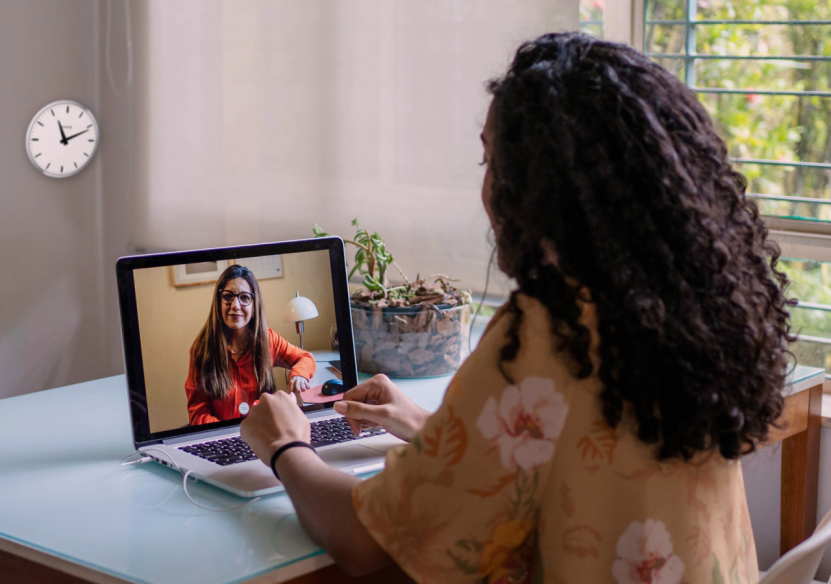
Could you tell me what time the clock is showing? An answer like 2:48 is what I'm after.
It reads 11:11
